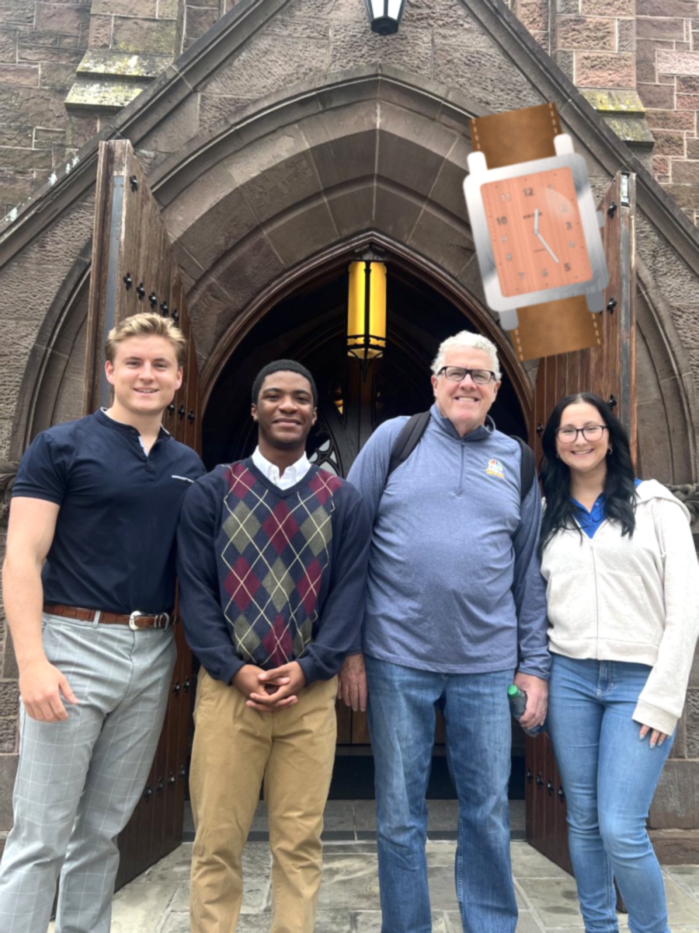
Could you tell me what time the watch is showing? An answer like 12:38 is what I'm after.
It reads 12:26
